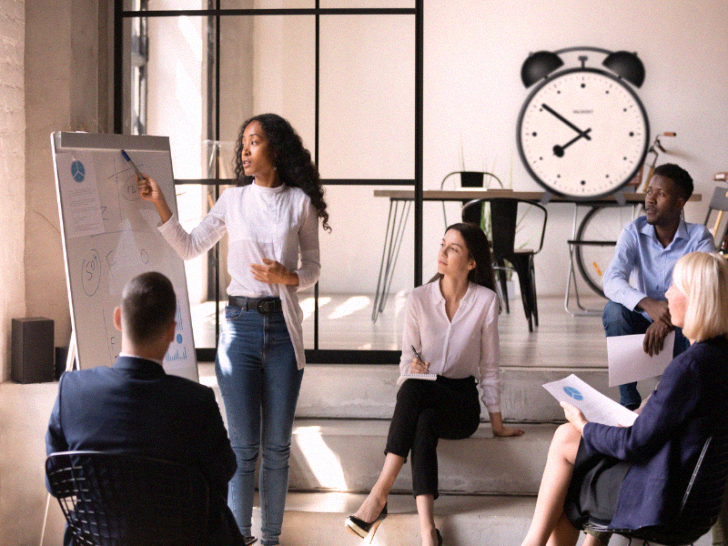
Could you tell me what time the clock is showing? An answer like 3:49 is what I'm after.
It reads 7:51
